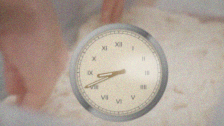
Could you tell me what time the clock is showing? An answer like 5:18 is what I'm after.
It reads 8:41
